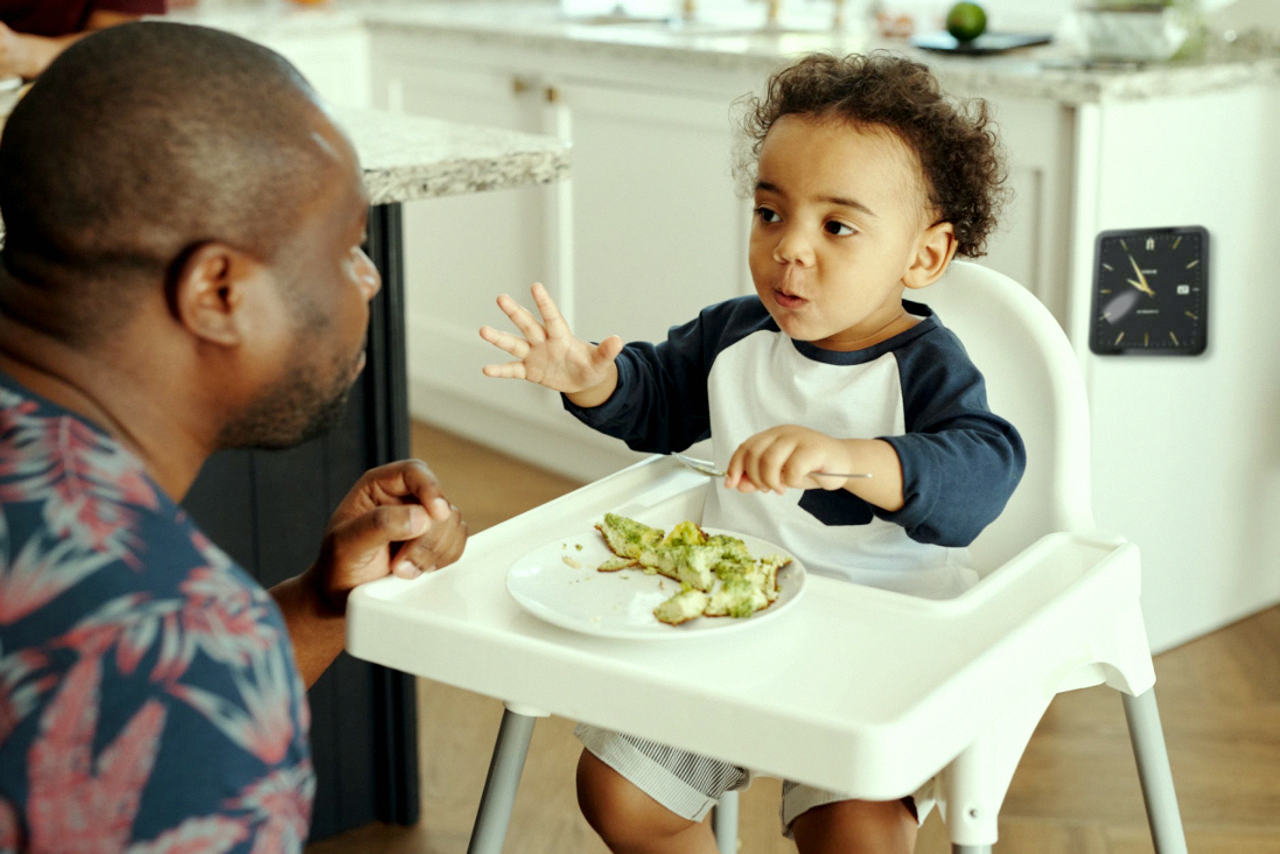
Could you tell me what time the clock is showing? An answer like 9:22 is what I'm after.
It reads 9:55
